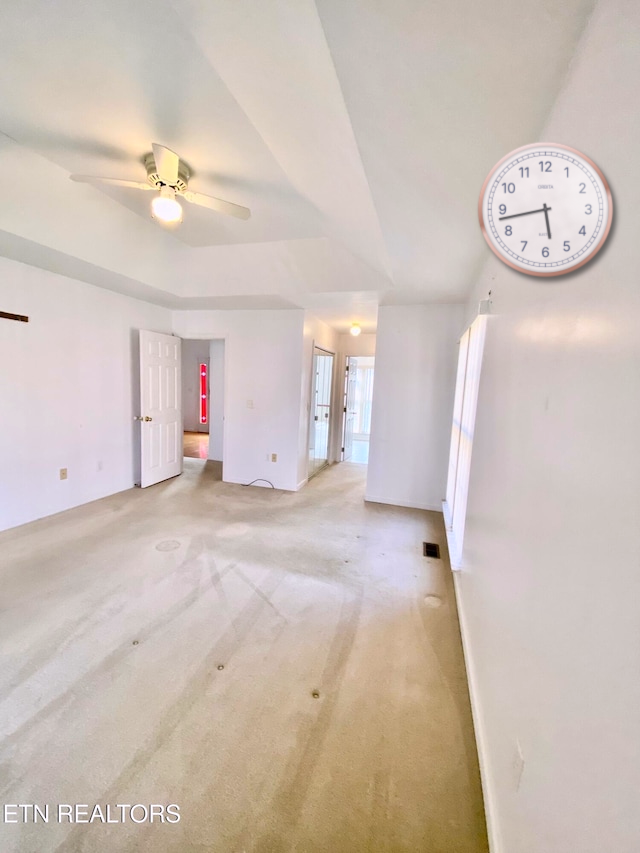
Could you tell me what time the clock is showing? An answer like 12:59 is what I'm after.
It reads 5:43
